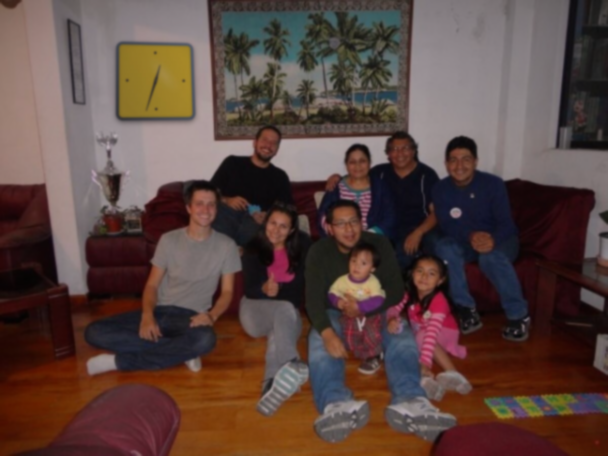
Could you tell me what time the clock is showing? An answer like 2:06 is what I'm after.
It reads 12:33
